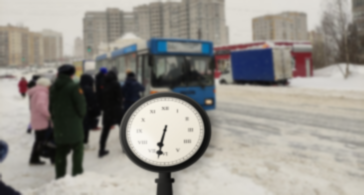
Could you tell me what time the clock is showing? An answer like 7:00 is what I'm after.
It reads 6:32
